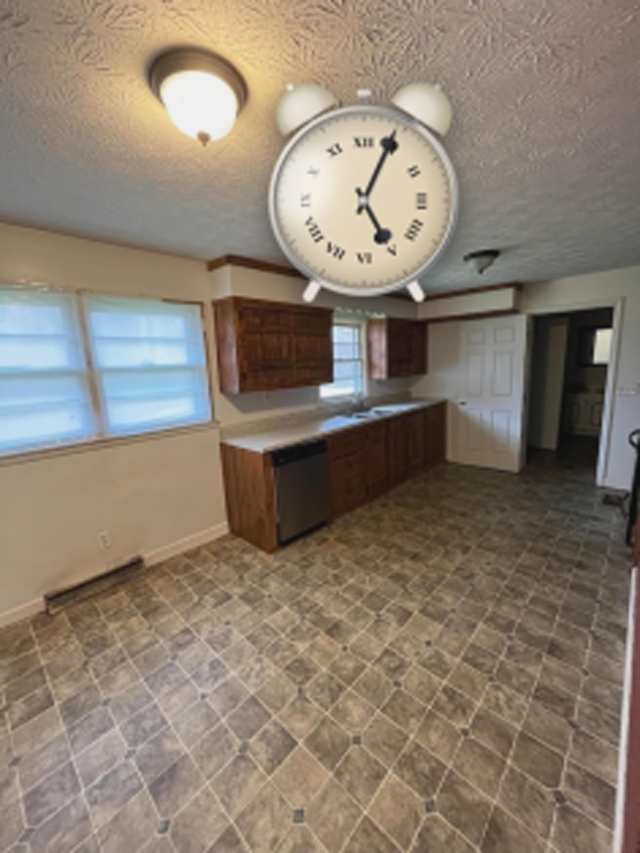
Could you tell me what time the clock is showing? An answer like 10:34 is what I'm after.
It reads 5:04
